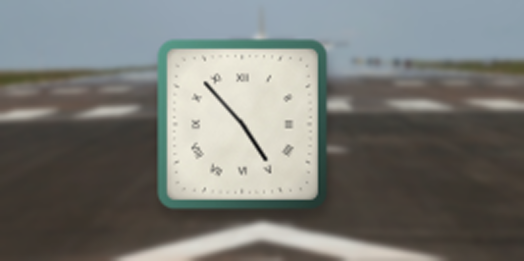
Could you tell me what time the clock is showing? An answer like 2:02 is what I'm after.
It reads 4:53
